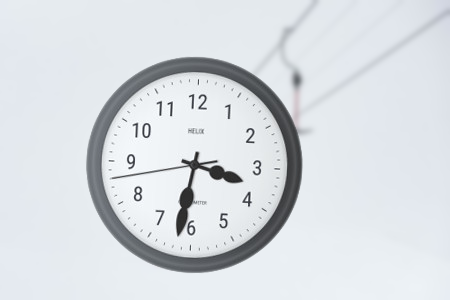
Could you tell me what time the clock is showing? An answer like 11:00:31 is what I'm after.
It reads 3:31:43
